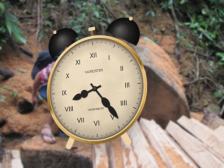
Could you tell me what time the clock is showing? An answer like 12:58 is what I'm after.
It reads 8:24
